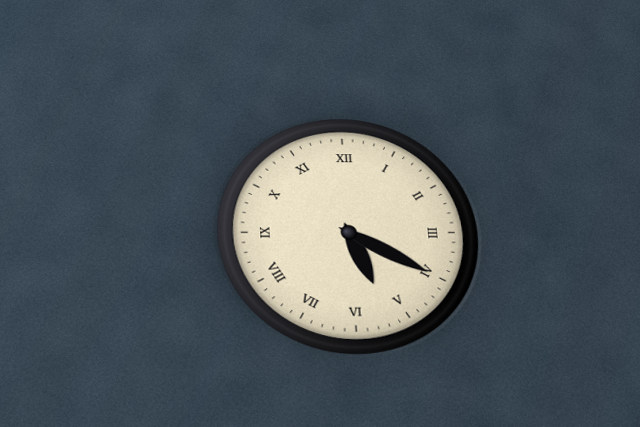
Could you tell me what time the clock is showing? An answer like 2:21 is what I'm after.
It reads 5:20
